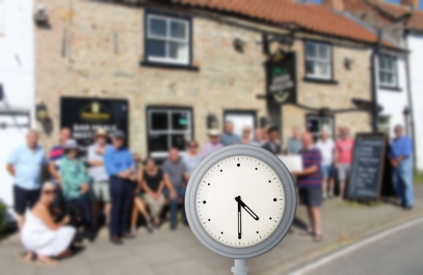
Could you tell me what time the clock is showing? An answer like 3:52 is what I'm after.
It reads 4:30
